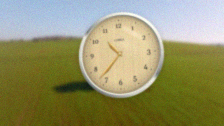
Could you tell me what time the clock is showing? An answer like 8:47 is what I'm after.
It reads 10:37
